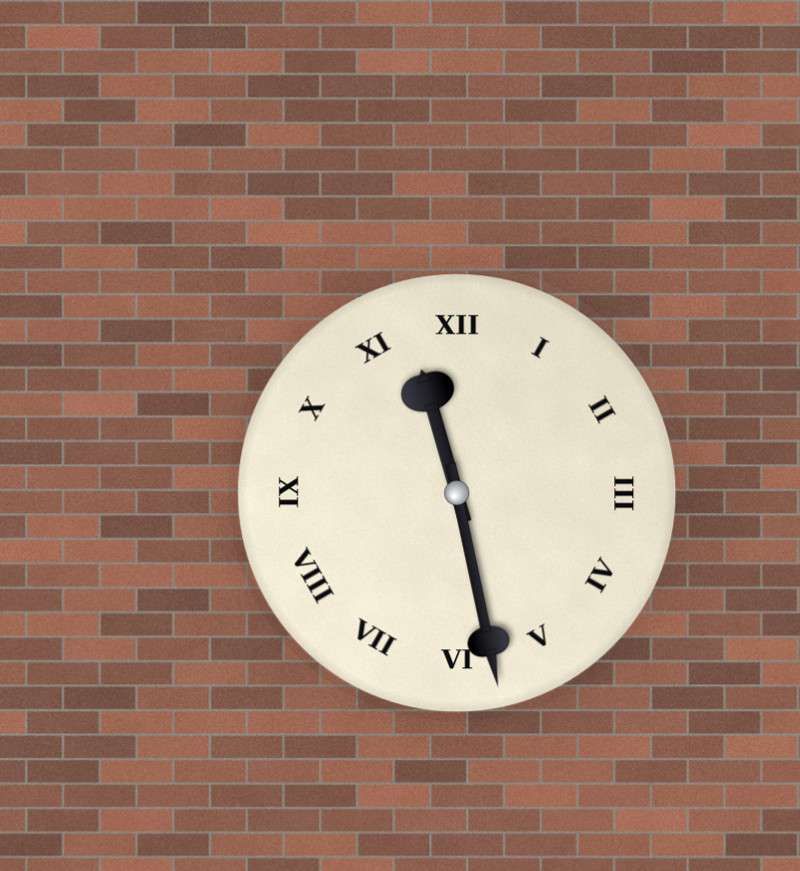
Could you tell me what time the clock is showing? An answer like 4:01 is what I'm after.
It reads 11:28
